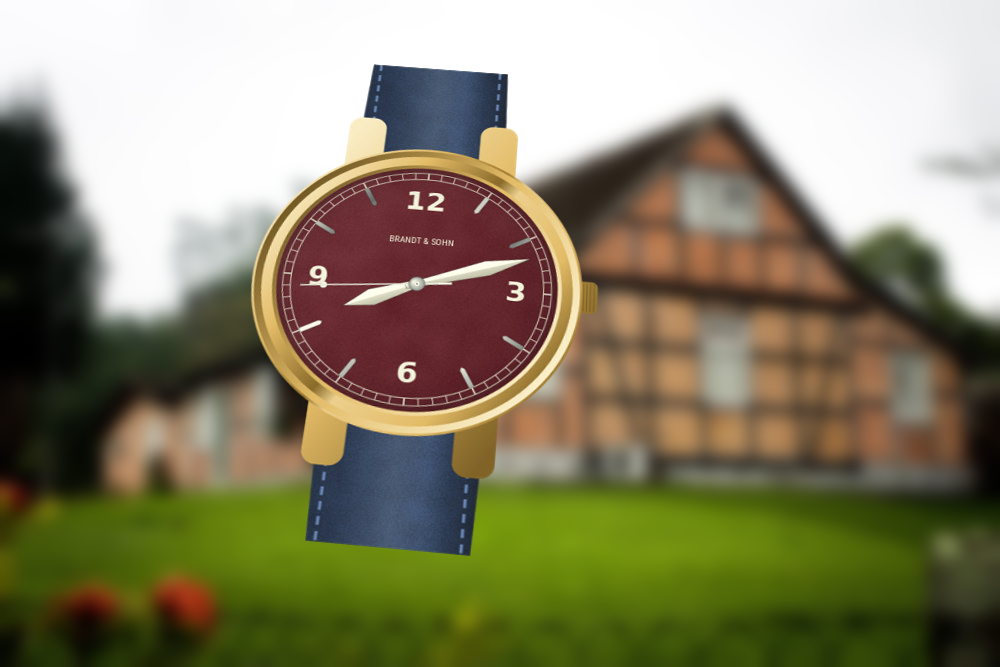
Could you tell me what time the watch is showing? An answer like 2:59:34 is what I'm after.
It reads 8:11:44
